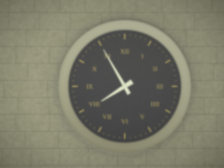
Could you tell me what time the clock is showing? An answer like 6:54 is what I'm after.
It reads 7:55
